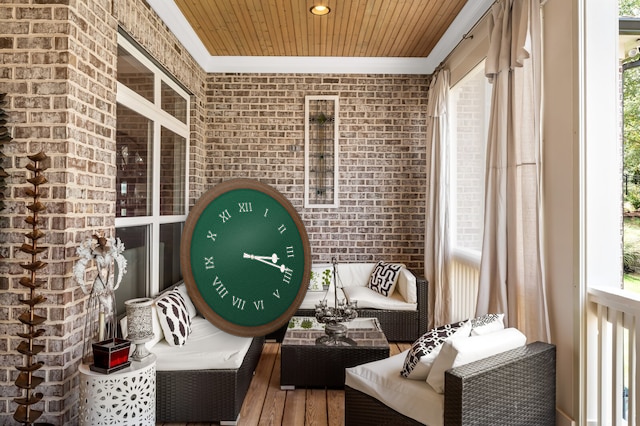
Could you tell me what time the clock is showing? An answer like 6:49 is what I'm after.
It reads 3:19
